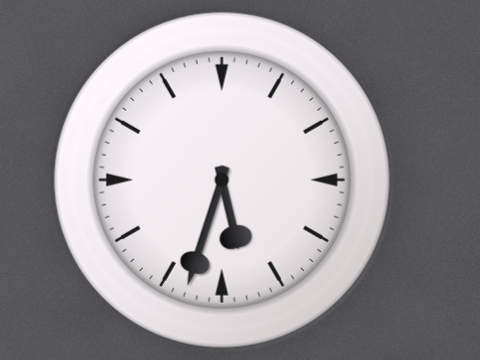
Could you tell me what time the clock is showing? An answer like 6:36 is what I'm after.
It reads 5:33
